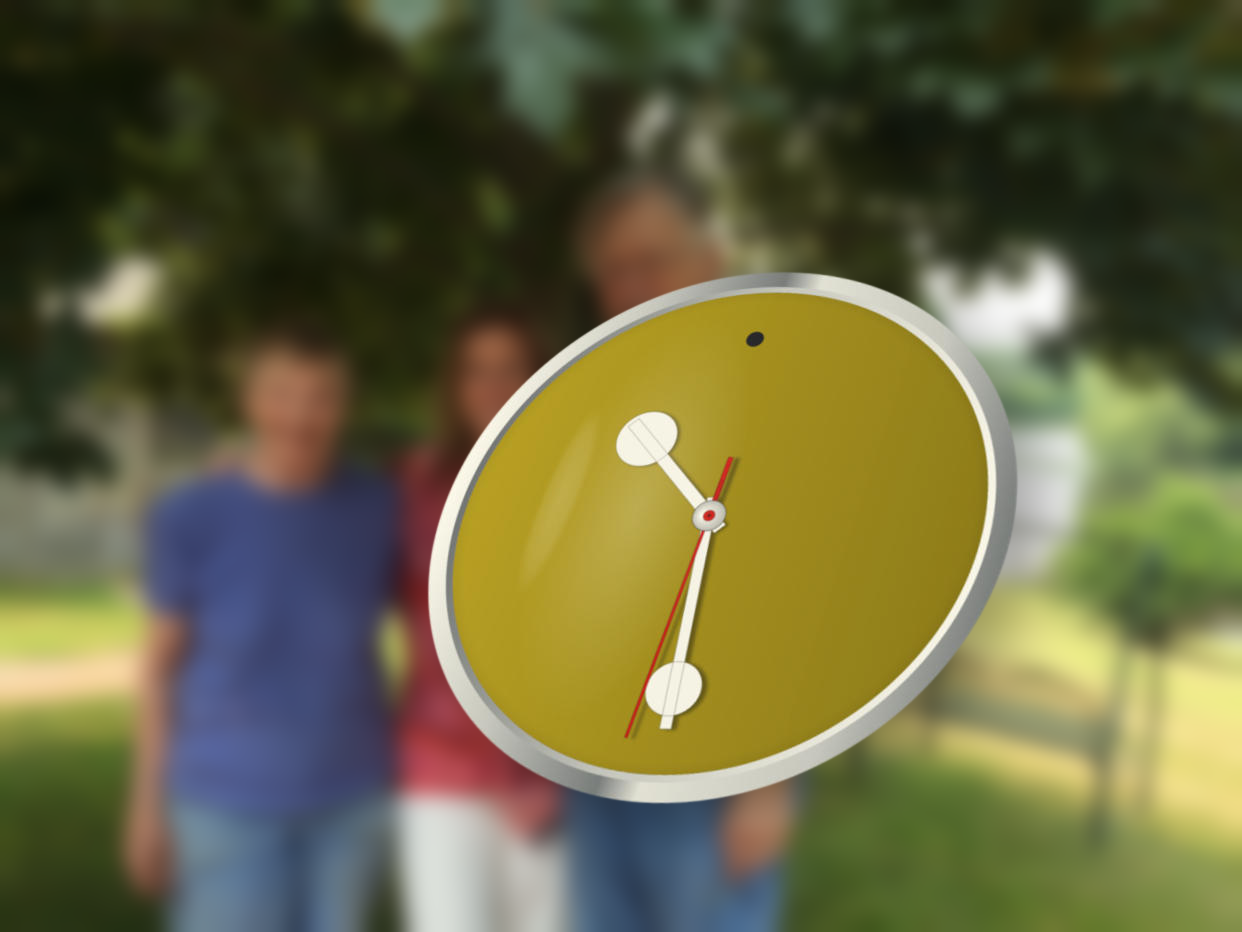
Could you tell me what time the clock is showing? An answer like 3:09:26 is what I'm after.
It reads 10:29:31
